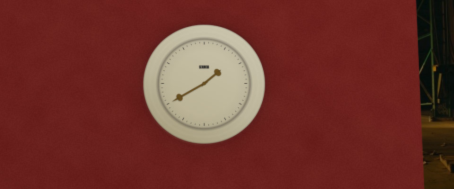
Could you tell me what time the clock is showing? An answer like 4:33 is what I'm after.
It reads 1:40
